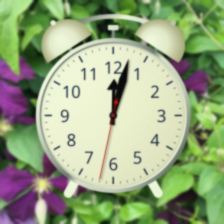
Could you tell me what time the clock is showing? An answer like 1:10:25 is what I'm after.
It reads 12:02:32
